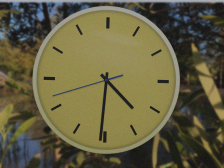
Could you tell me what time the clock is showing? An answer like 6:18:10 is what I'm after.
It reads 4:30:42
